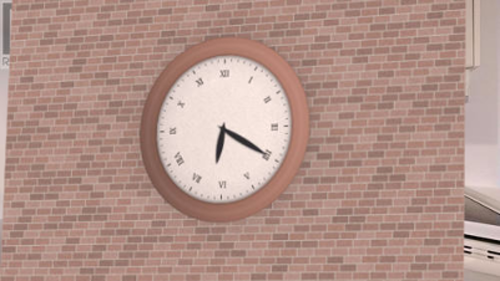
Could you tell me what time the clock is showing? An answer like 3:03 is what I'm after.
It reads 6:20
